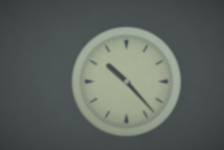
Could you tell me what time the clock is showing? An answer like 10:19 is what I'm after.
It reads 10:23
